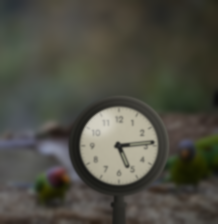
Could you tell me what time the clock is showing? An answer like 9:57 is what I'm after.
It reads 5:14
